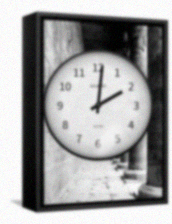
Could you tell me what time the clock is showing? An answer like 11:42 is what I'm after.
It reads 2:01
